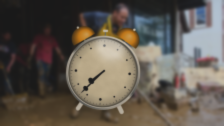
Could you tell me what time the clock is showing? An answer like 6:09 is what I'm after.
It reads 7:37
